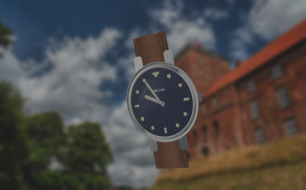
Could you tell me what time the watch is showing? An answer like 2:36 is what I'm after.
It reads 9:55
